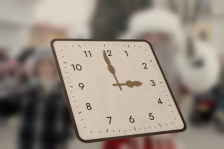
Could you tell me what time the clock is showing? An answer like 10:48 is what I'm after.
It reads 2:59
